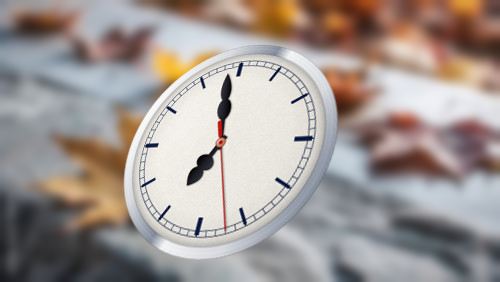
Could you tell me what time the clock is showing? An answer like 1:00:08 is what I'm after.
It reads 6:58:27
